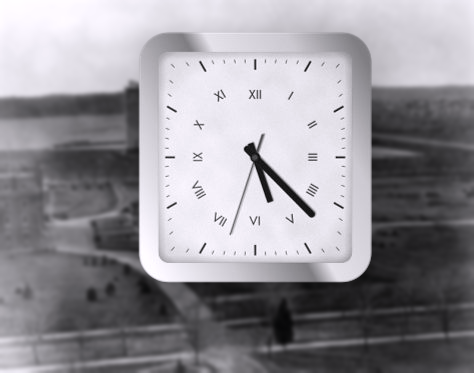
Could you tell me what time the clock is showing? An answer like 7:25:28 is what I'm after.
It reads 5:22:33
